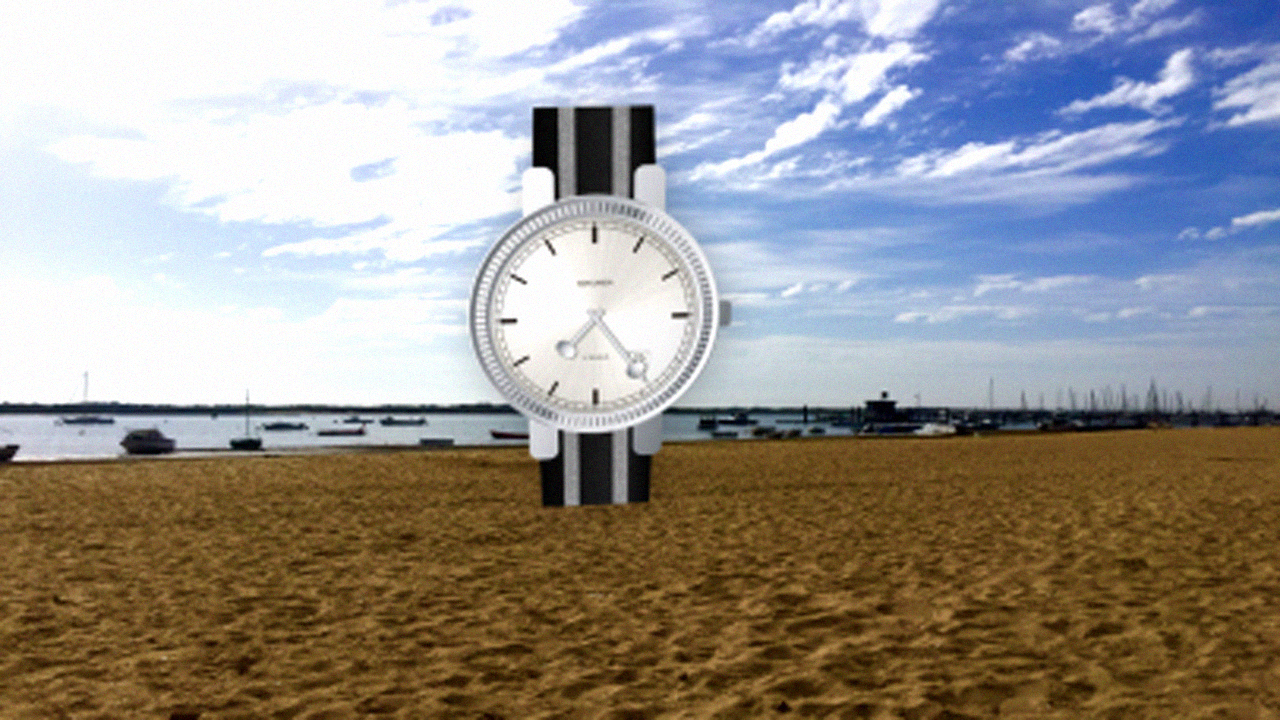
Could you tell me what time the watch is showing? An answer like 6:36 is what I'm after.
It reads 7:24
